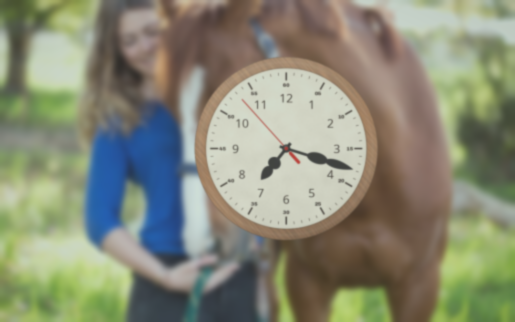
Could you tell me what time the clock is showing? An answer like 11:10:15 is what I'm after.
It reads 7:17:53
